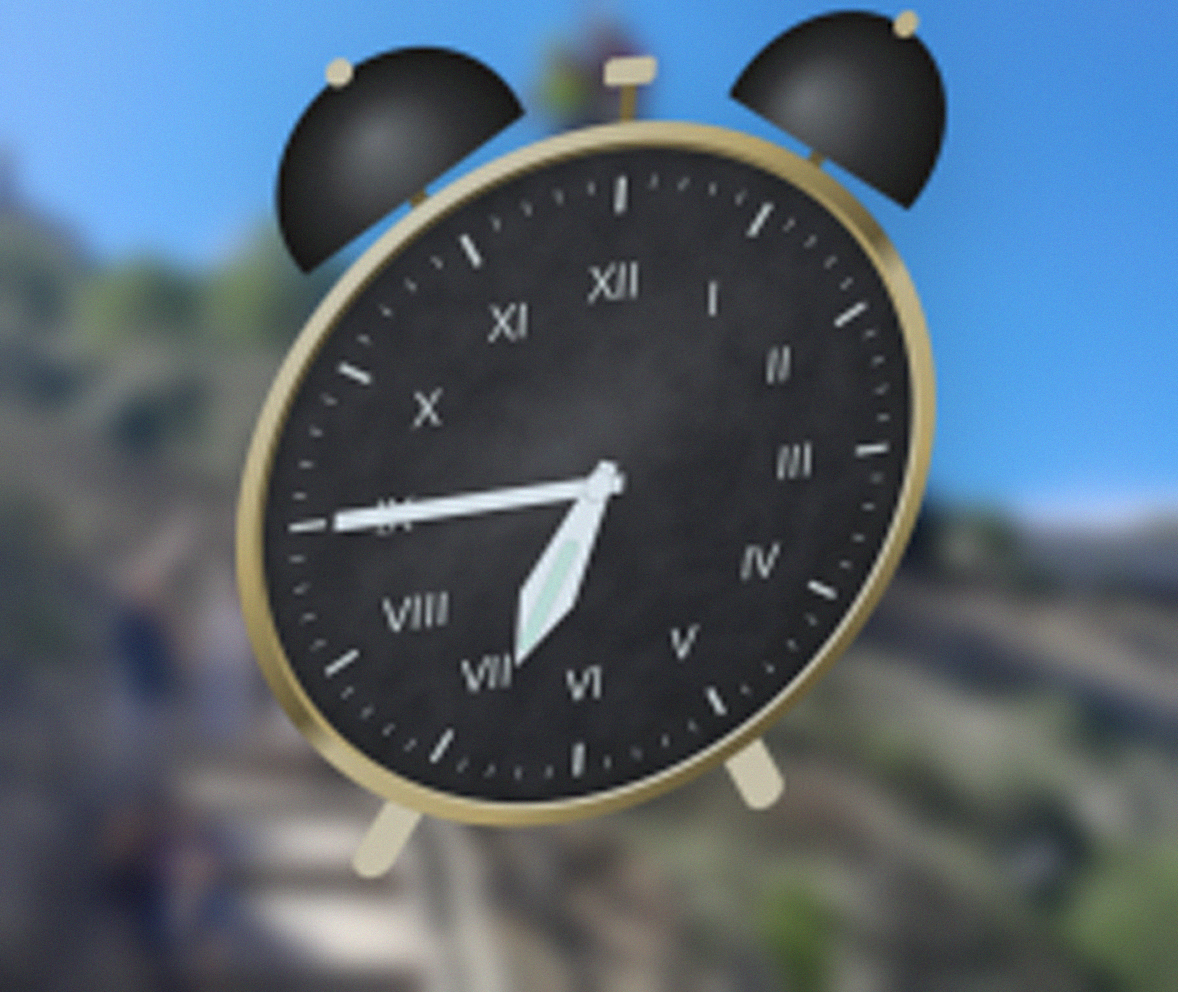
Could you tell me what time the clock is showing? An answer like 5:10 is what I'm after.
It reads 6:45
